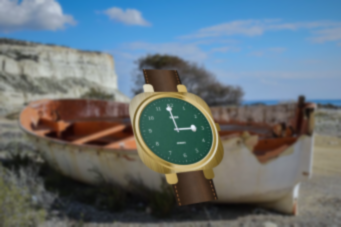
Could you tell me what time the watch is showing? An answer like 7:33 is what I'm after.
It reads 2:59
